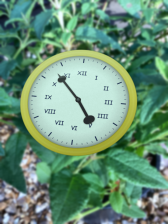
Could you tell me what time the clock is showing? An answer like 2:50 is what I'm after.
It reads 4:53
